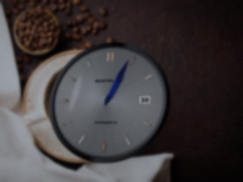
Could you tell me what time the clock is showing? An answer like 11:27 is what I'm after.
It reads 1:04
